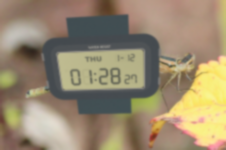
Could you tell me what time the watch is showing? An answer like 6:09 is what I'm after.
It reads 1:28
